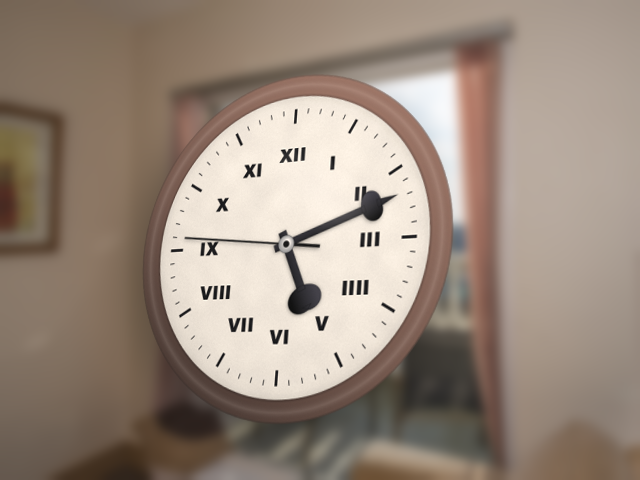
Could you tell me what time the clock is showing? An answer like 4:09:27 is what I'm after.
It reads 5:11:46
